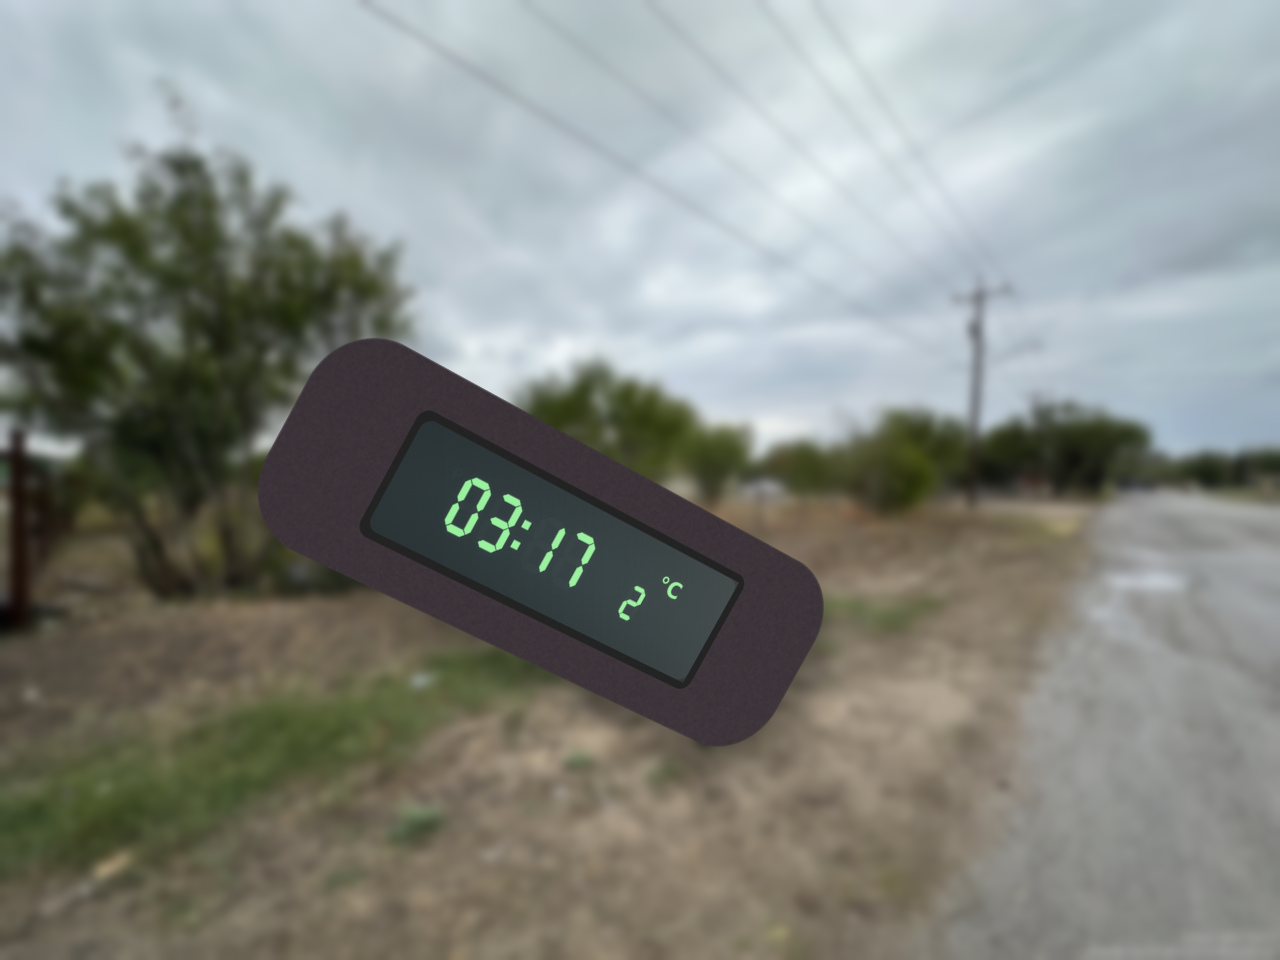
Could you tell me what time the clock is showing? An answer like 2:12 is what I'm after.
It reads 3:17
